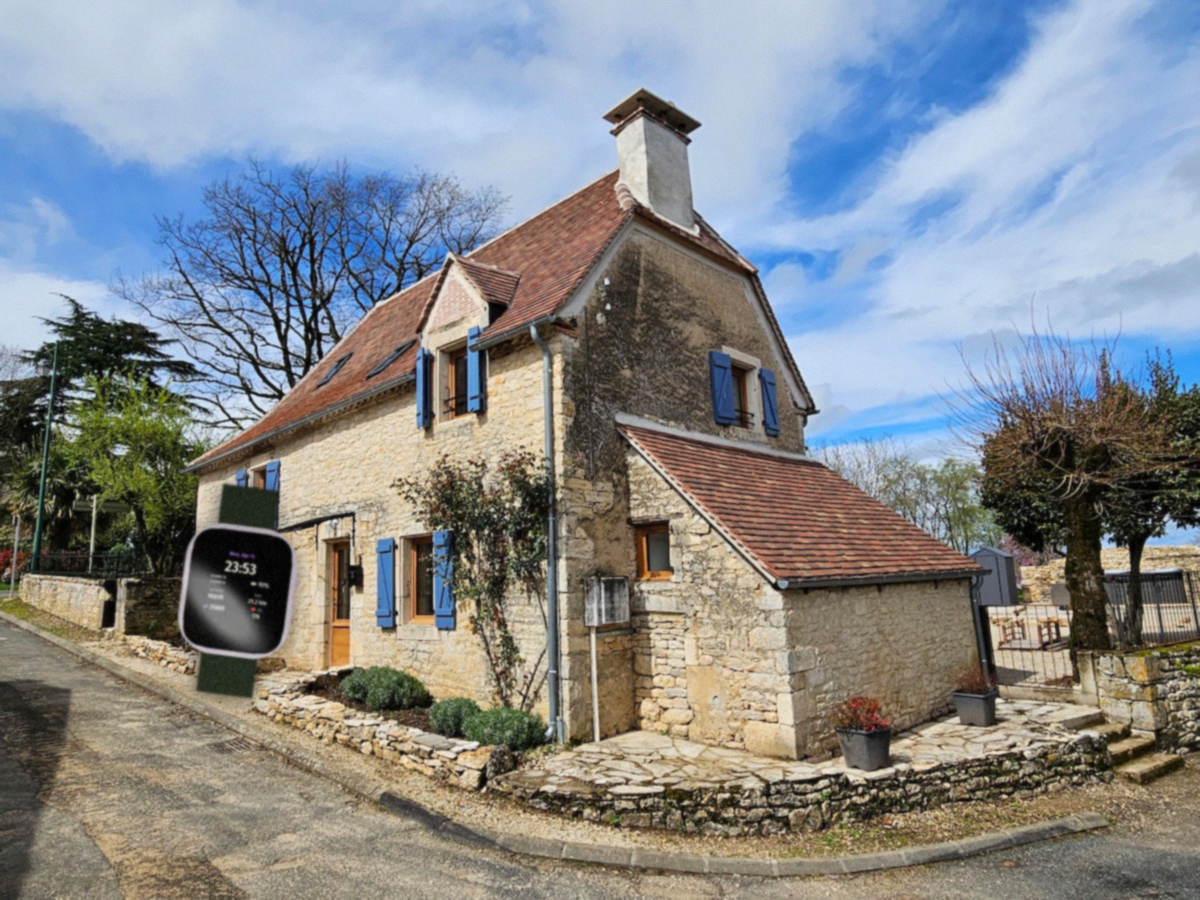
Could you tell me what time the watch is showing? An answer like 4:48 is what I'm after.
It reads 23:53
